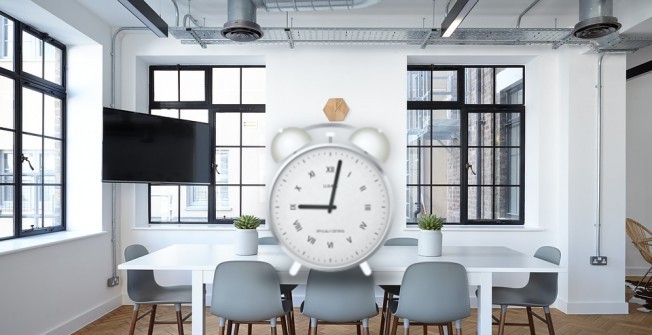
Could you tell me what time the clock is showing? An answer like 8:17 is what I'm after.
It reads 9:02
